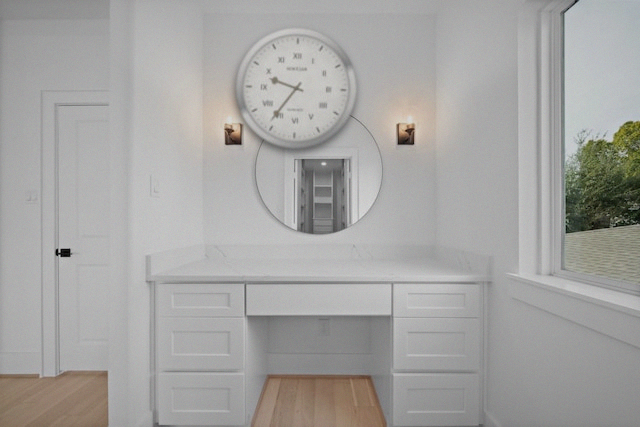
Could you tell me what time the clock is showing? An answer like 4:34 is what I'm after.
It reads 9:36
